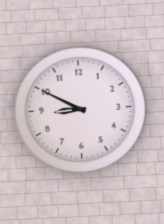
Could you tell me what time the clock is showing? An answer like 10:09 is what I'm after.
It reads 8:50
